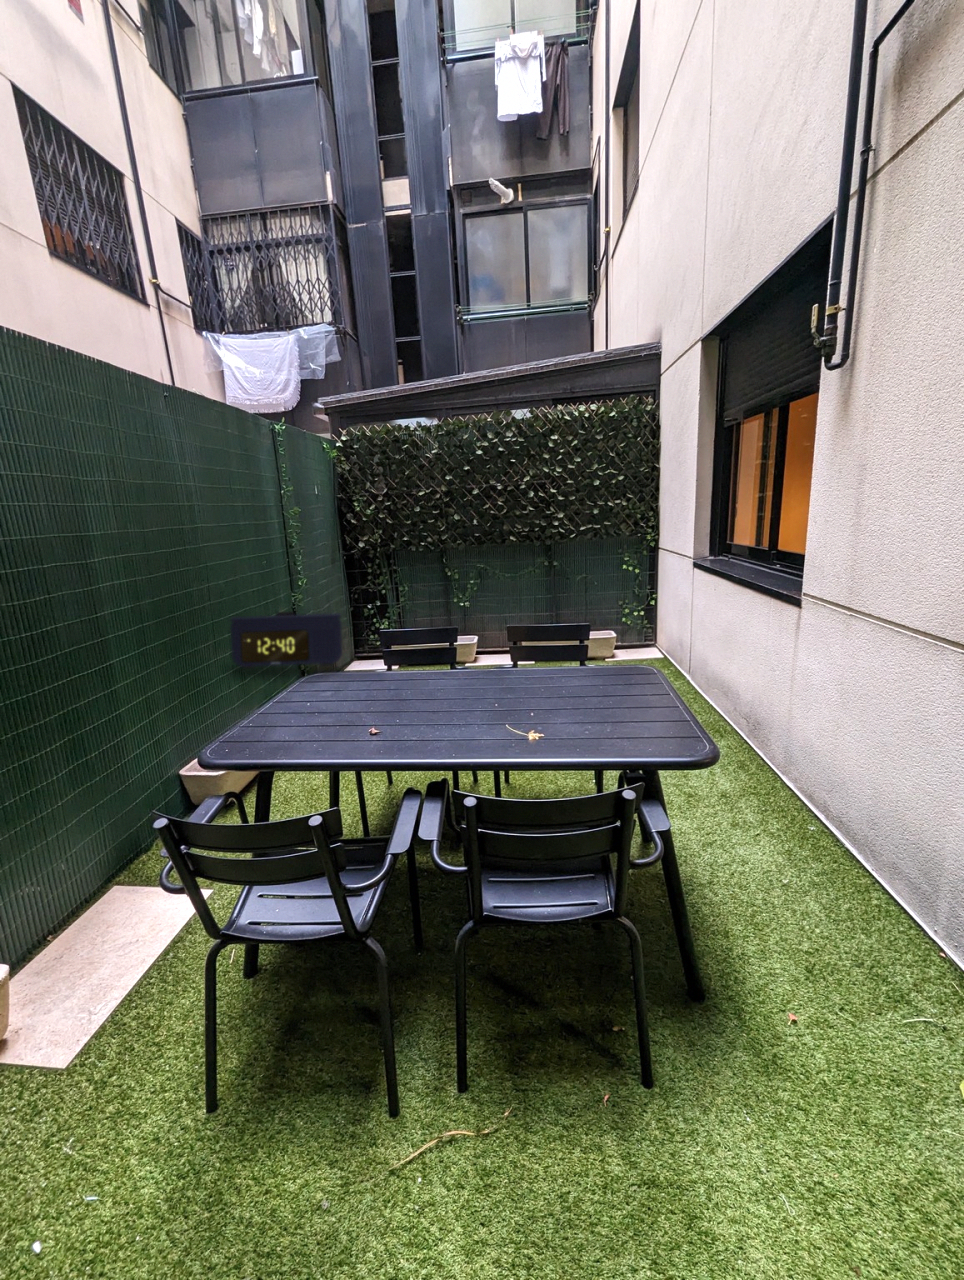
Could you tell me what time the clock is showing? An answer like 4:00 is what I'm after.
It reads 12:40
